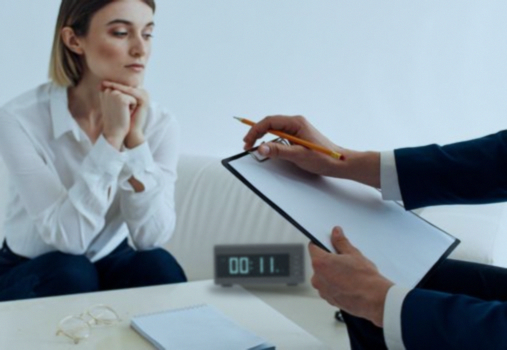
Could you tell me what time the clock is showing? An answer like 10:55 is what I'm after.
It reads 0:11
